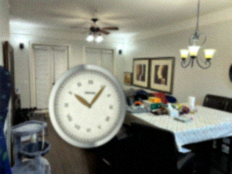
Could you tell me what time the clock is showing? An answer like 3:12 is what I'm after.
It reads 10:06
